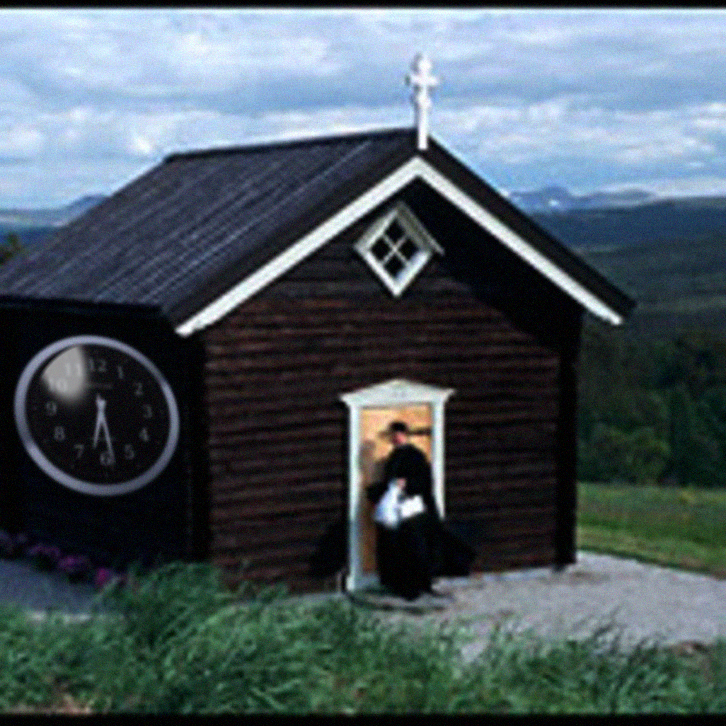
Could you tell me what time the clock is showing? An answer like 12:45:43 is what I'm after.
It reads 6:28:29
